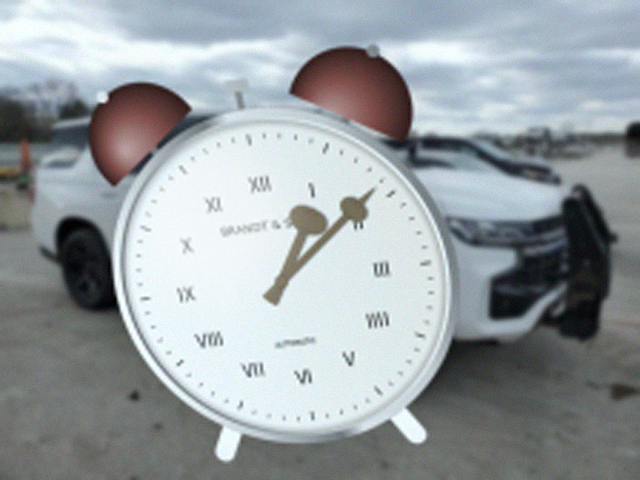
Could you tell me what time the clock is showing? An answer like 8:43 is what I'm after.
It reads 1:09
